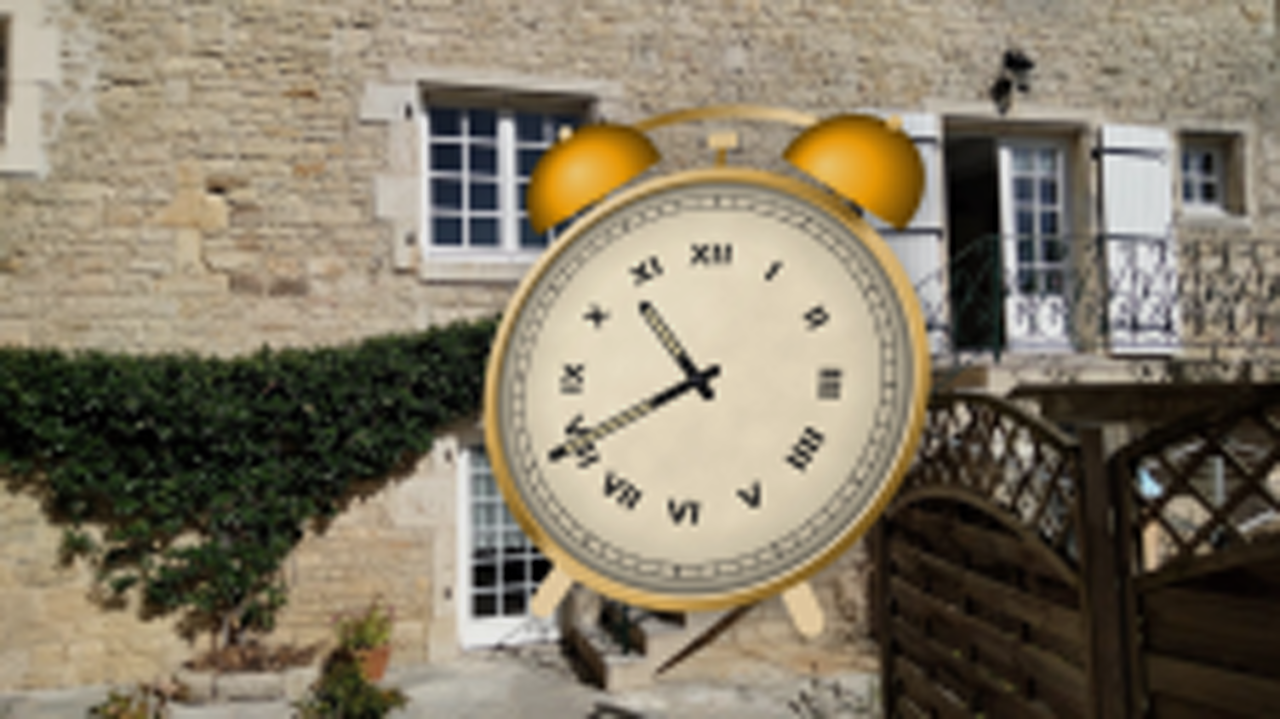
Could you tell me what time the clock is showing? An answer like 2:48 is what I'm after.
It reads 10:40
